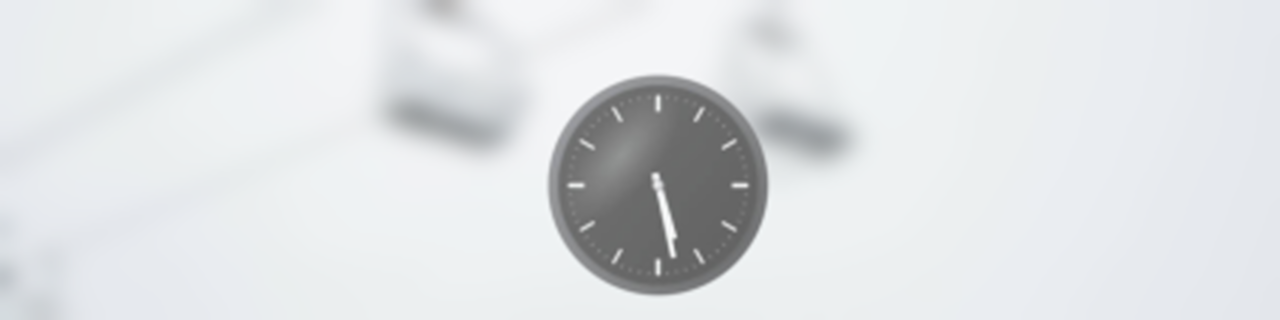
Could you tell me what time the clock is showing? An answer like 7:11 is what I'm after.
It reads 5:28
